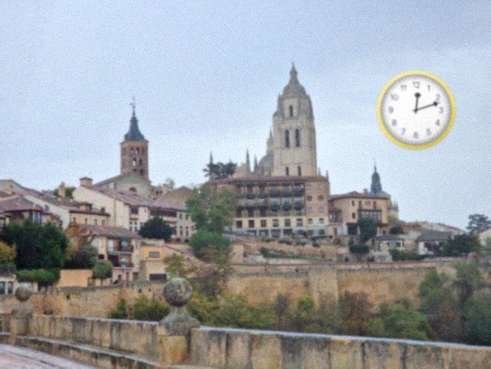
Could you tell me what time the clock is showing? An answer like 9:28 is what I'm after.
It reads 12:12
